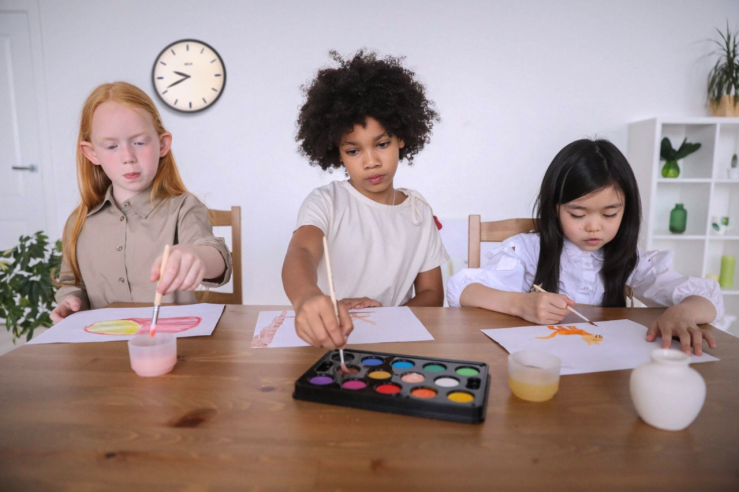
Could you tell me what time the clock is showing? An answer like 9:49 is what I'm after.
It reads 9:41
